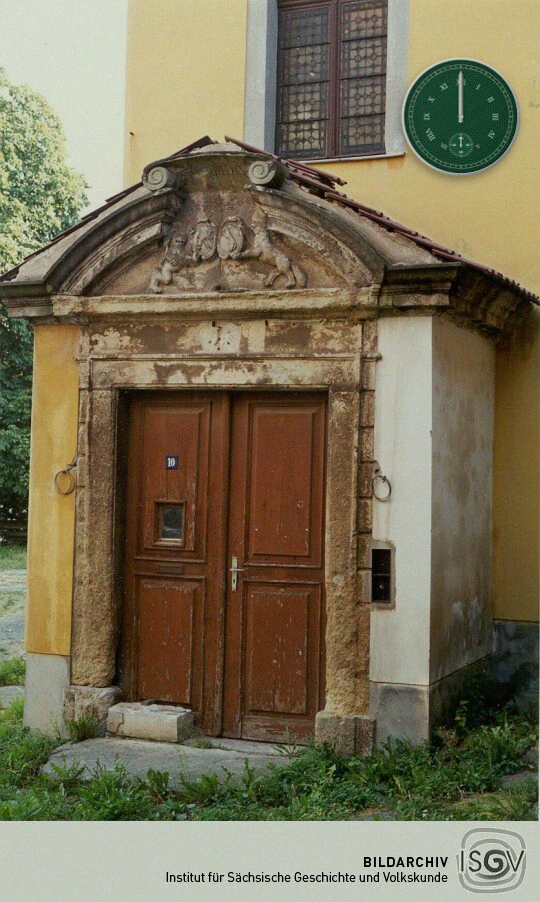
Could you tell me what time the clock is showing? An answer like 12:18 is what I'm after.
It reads 12:00
